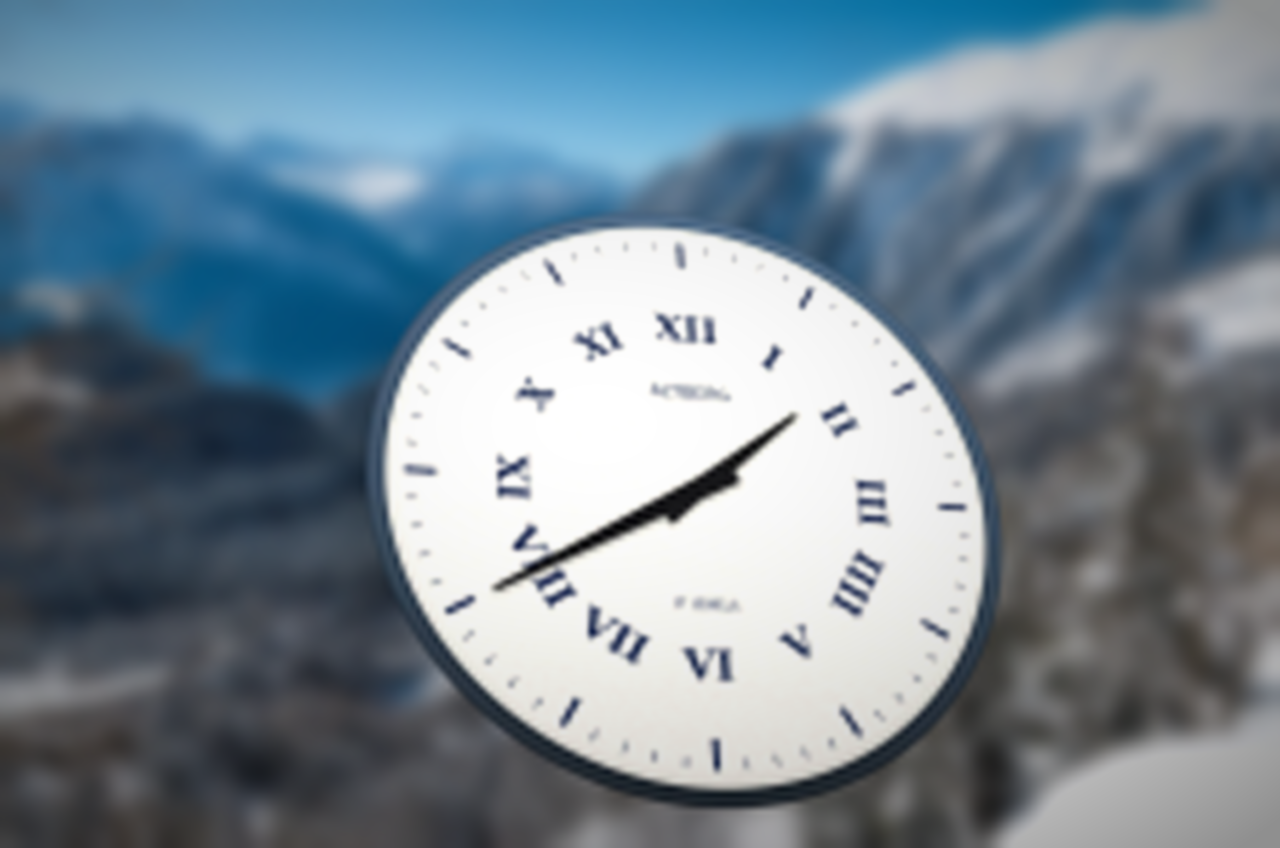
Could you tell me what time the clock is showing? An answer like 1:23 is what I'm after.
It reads 1:40
